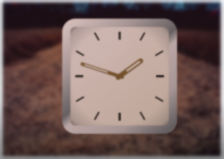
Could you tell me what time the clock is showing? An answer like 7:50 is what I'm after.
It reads 1:48
